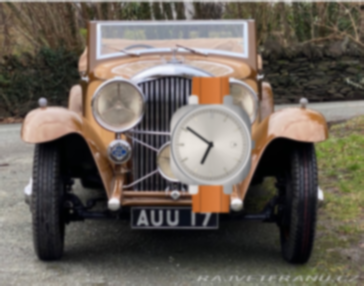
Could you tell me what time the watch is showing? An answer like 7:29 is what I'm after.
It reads 6:51
